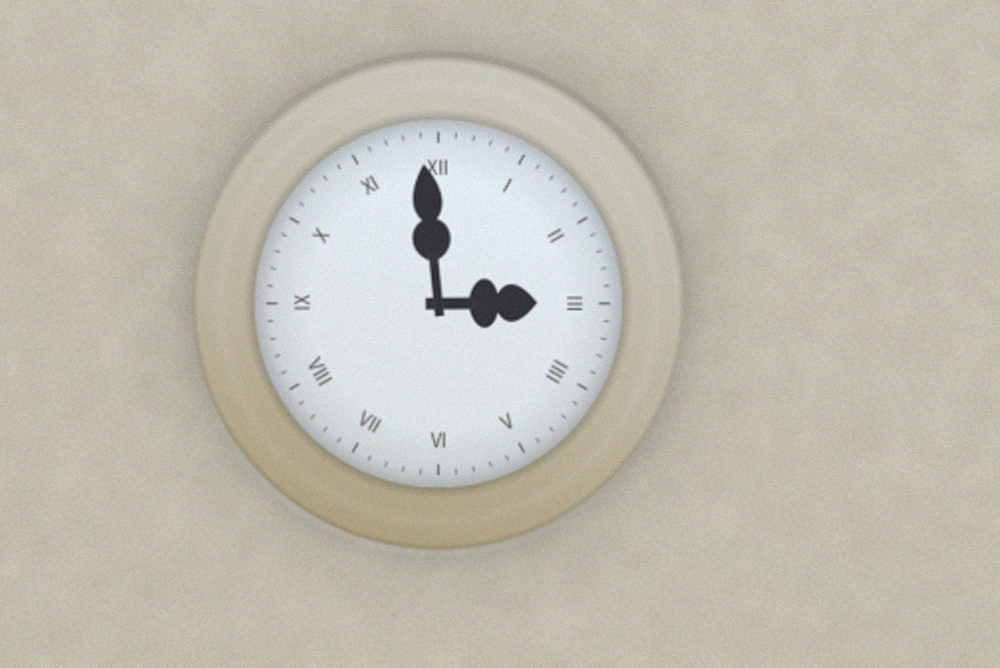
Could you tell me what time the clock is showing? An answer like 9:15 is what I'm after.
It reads 2:59
